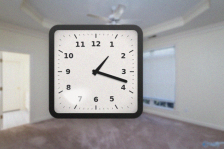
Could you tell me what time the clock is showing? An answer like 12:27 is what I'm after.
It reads 1:18
